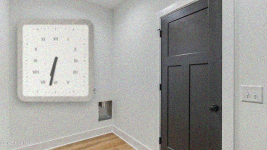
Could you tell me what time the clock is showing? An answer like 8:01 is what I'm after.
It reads 6:32
